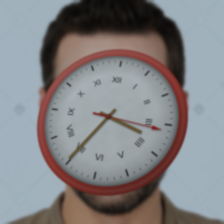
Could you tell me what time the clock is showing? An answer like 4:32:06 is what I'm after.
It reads 3:35:16
